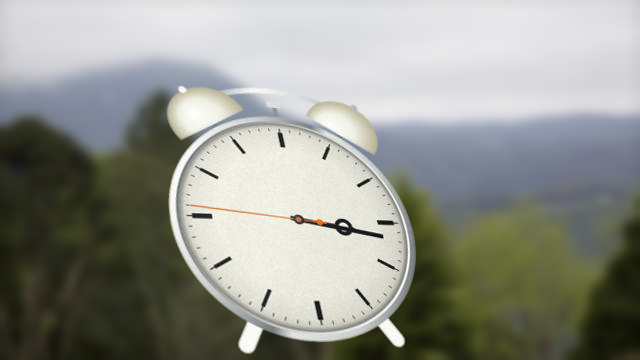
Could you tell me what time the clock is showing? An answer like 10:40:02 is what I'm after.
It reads 3:16:46
